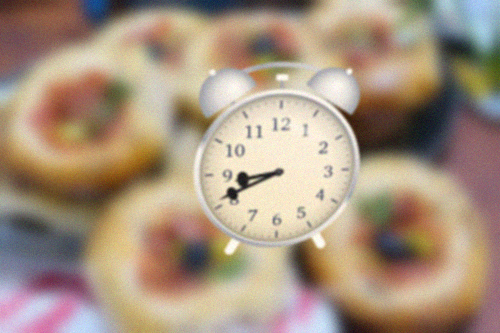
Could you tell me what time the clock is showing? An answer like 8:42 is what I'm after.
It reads 8:41
